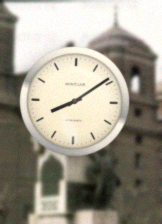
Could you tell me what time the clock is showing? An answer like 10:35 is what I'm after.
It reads 8:09
